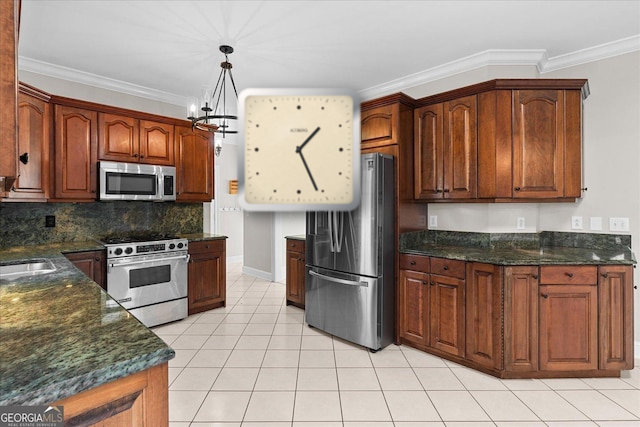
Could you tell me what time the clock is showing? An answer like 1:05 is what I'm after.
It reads 1:26
